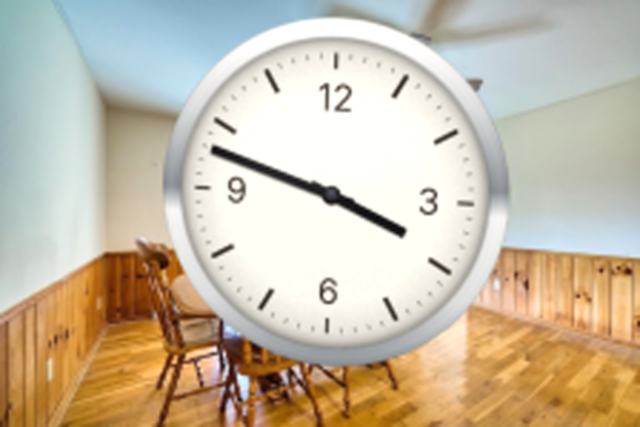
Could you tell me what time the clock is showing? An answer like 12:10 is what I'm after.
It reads 3:48
